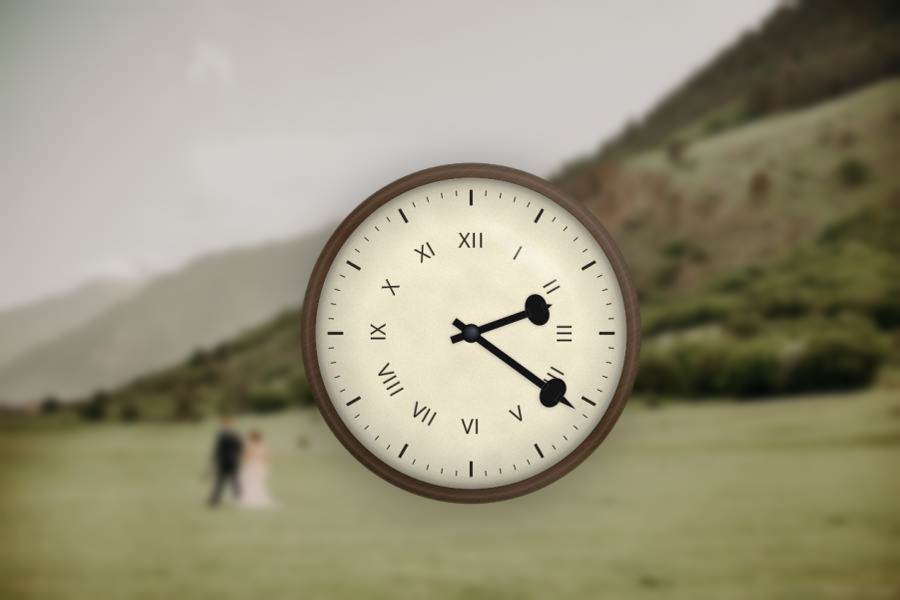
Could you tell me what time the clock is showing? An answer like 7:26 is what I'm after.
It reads 2:21
